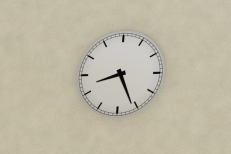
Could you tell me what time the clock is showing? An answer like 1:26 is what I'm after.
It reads 8:26
